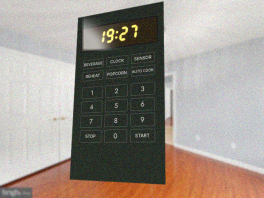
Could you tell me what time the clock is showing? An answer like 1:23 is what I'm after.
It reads 19:27
